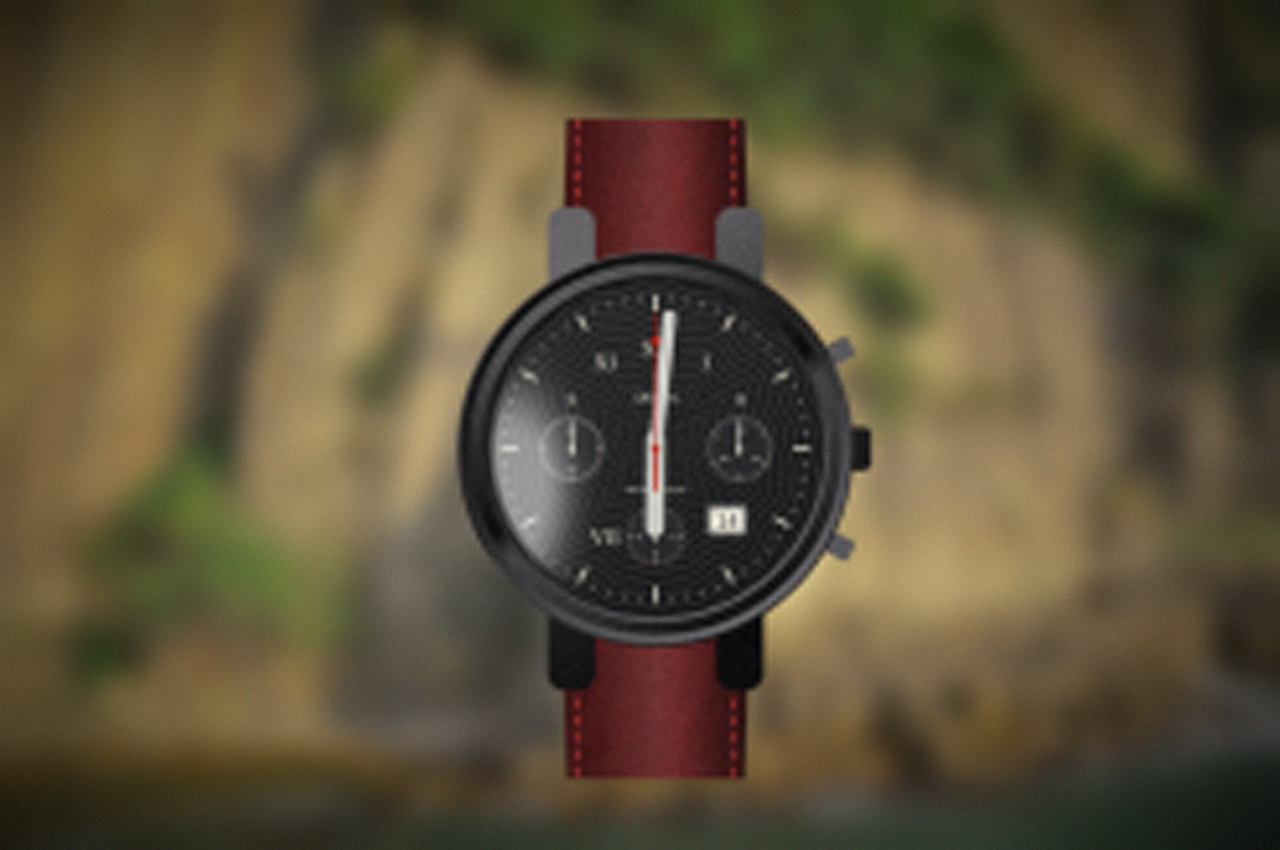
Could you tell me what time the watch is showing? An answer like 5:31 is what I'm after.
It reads 6:01
